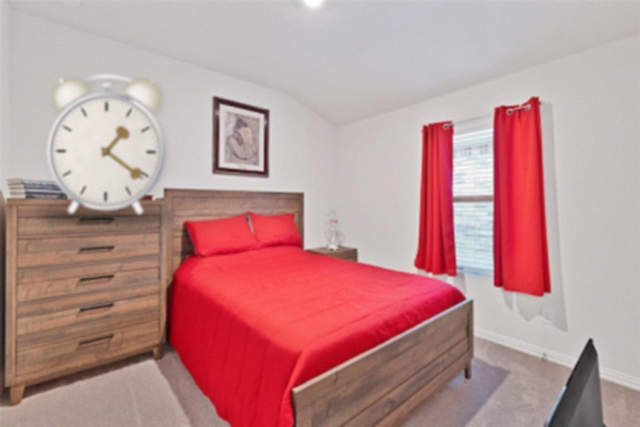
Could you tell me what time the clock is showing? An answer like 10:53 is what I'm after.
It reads 1:21
